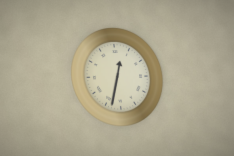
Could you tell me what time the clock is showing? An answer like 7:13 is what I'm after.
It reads 12:33
